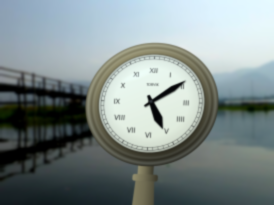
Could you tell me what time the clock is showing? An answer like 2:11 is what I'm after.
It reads 5:09
